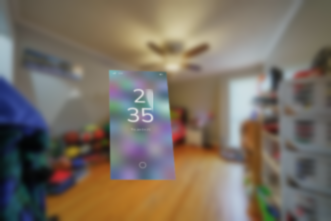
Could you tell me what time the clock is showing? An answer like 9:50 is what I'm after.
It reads 2:35
